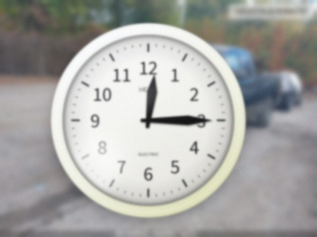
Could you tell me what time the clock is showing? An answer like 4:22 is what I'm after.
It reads 12:15
